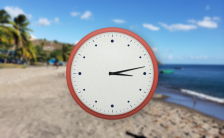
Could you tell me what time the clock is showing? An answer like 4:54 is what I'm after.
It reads 3:13
